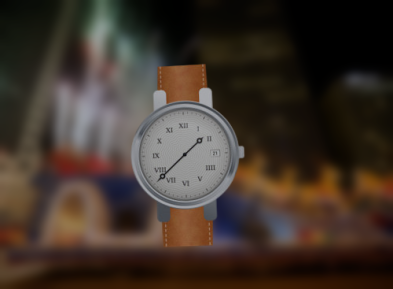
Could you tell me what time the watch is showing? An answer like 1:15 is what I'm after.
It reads 1:38
